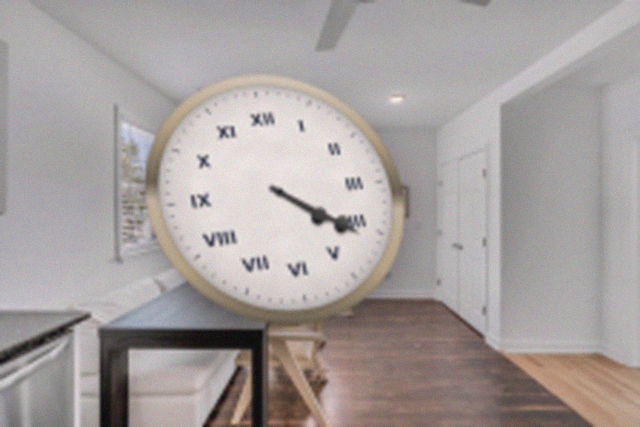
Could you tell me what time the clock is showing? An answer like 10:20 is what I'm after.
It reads 4:21
